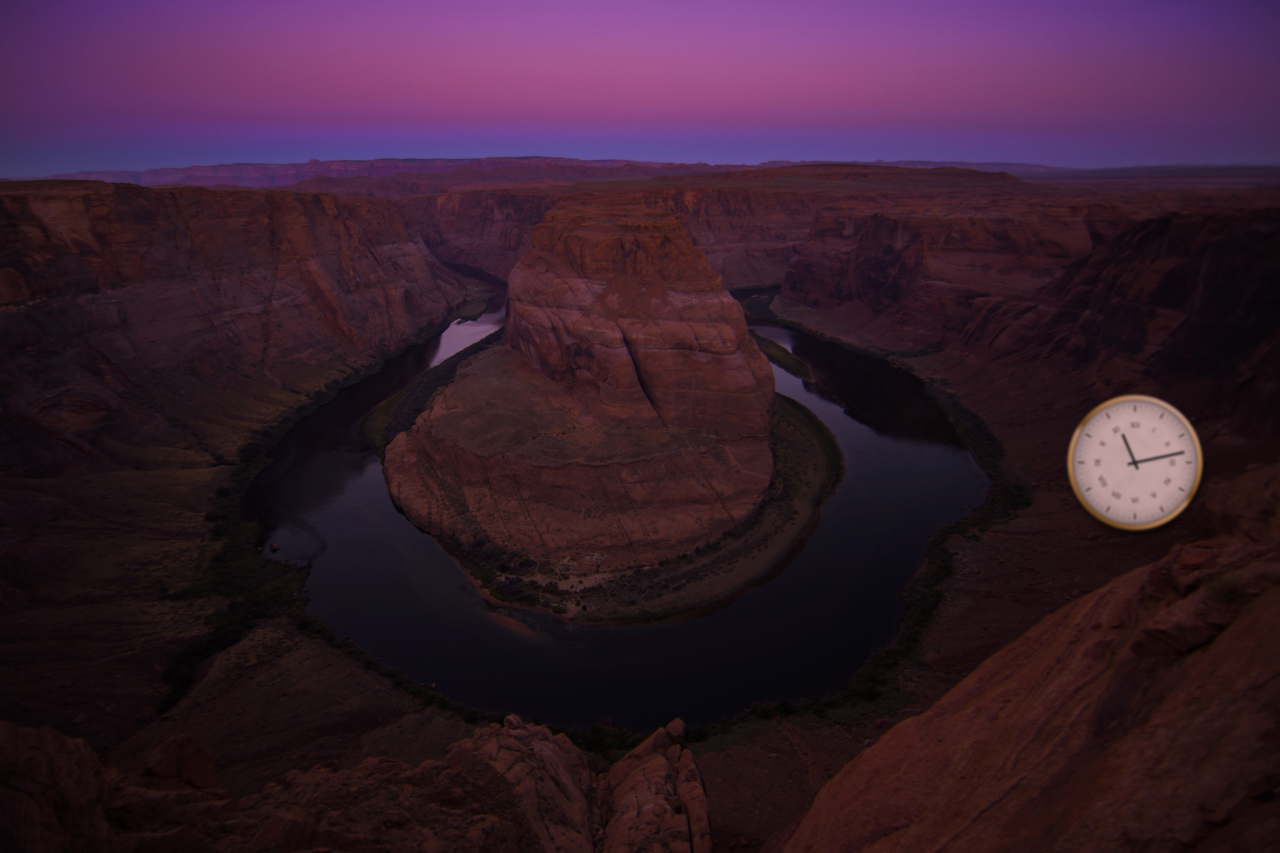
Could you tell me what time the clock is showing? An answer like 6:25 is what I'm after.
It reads 11:13
